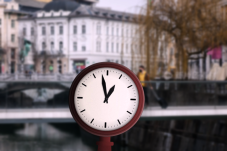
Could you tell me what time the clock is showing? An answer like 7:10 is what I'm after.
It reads 12:58
